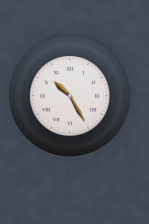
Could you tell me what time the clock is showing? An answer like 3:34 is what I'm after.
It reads 10:25
